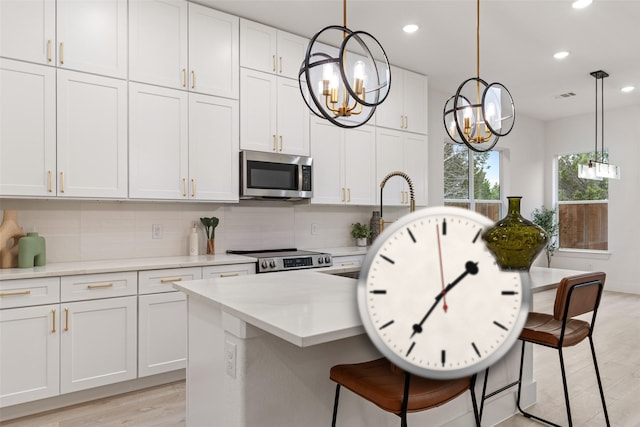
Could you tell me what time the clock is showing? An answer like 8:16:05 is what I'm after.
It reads 1:35:59
